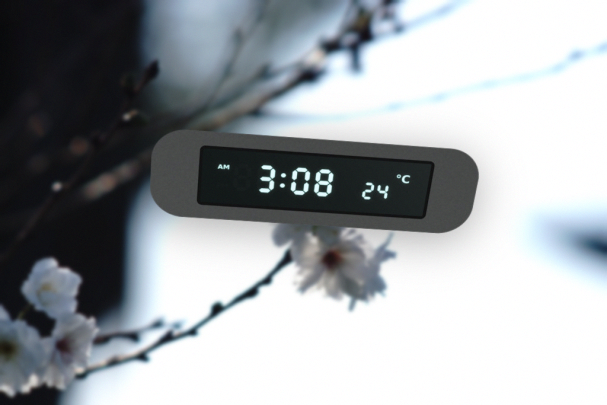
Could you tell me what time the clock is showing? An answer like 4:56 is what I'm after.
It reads 3:08
